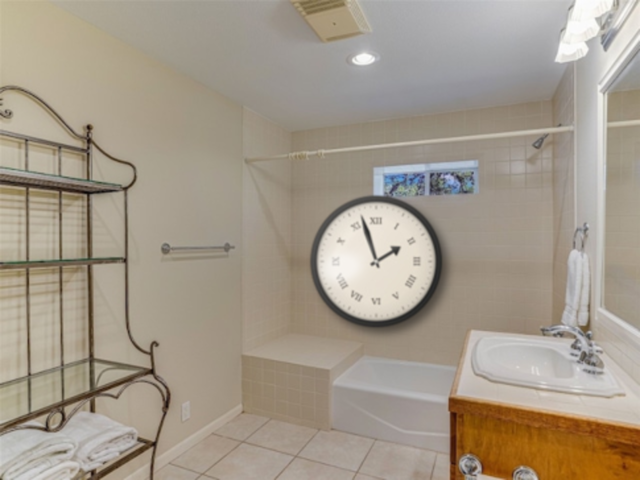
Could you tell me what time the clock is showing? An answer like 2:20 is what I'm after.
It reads 1:57
